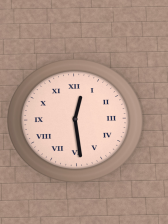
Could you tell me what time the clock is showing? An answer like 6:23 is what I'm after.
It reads 12:29
